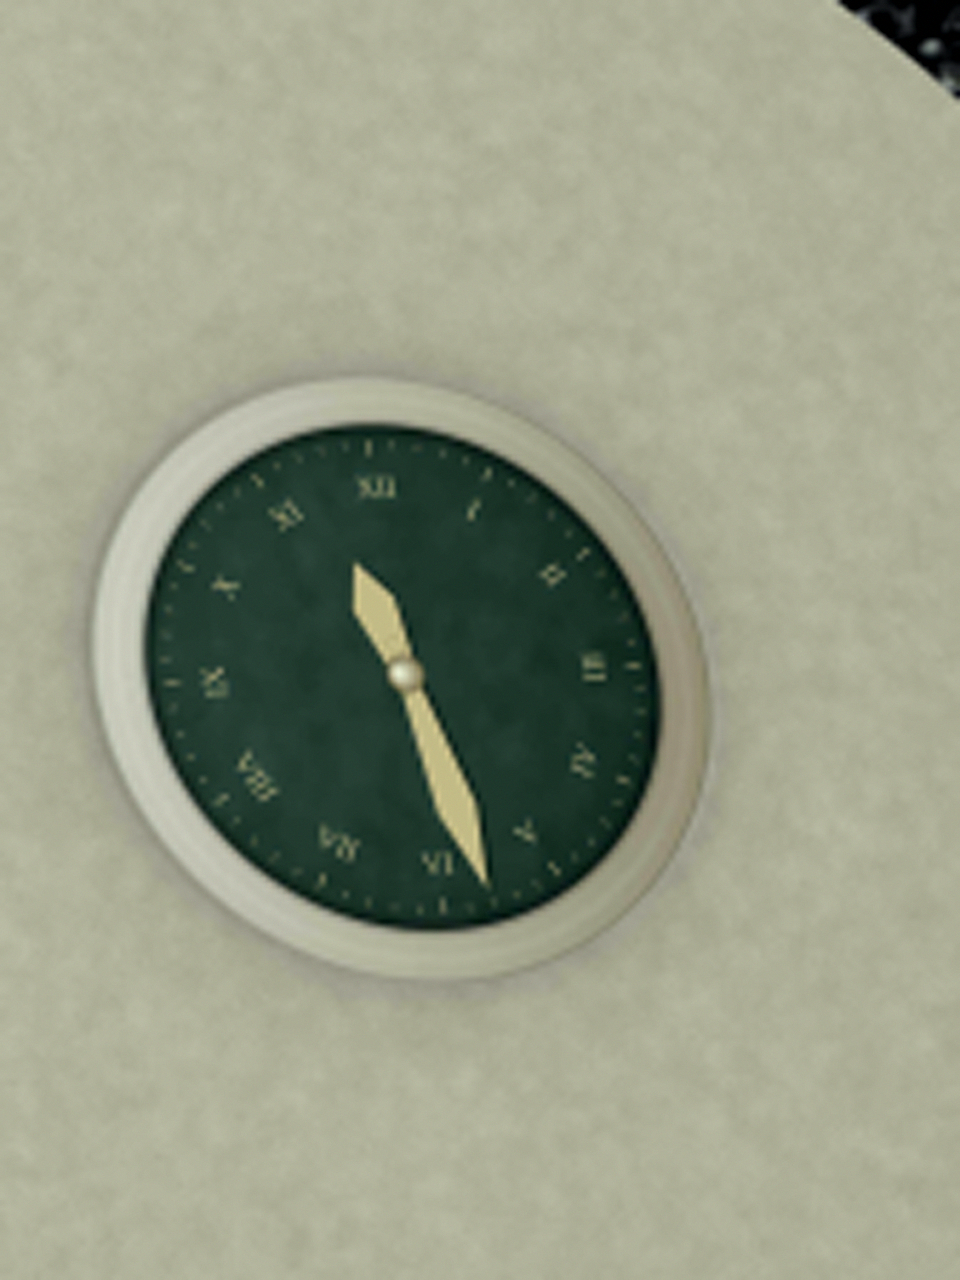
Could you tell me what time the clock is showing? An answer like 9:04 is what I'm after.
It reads 11:28
